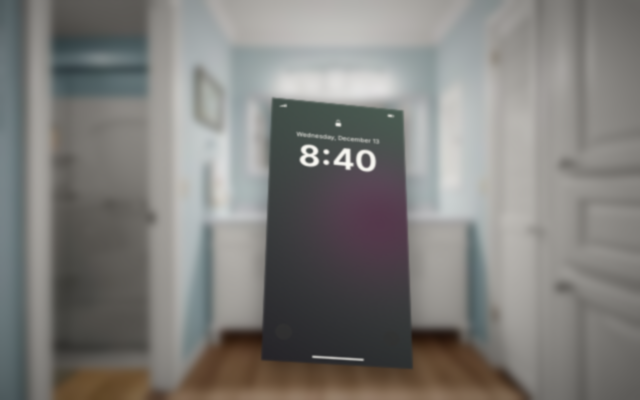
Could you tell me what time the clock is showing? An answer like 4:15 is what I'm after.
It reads 8:40
